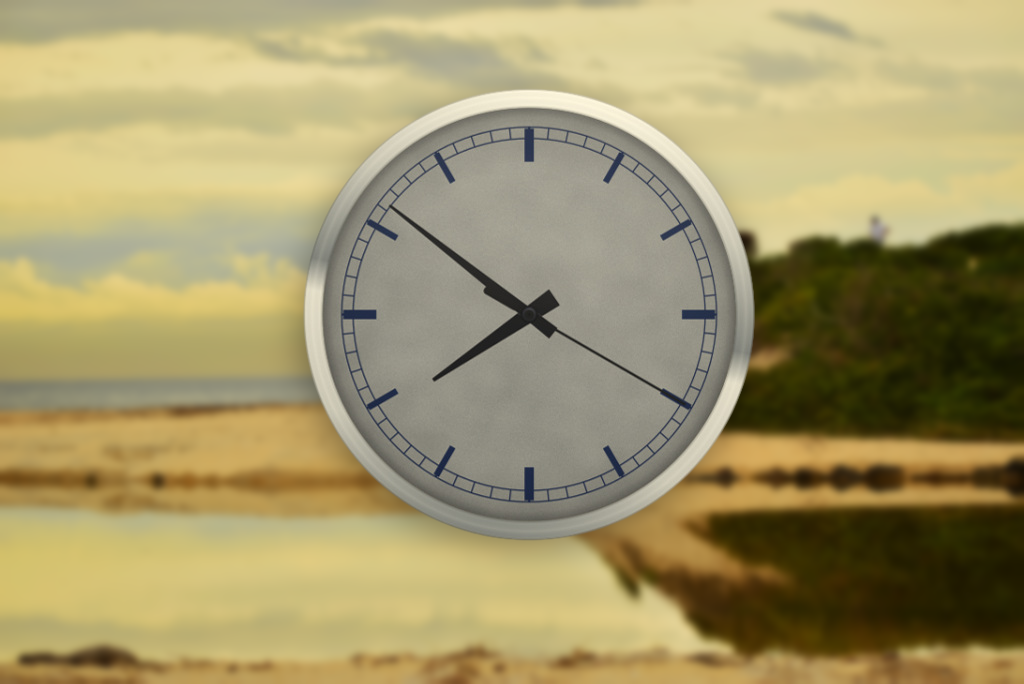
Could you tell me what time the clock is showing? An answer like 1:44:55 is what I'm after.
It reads 7:51:20
